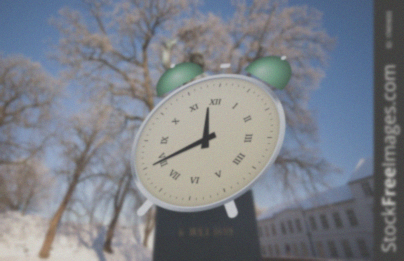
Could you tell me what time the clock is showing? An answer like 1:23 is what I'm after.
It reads 11:40
